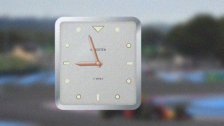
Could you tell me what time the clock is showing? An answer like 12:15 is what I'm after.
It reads 8:57
